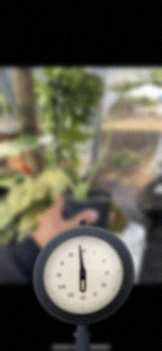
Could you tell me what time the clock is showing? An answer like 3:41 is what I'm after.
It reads 5:59
